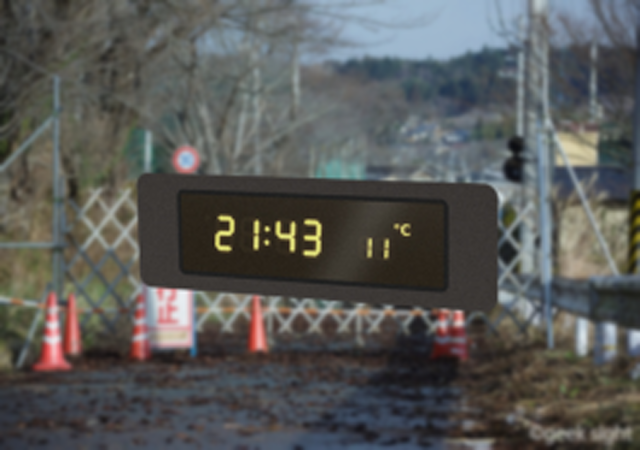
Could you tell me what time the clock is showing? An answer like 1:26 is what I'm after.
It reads 21:43
